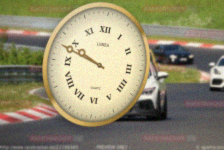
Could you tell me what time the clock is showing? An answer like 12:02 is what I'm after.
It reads 9:48
